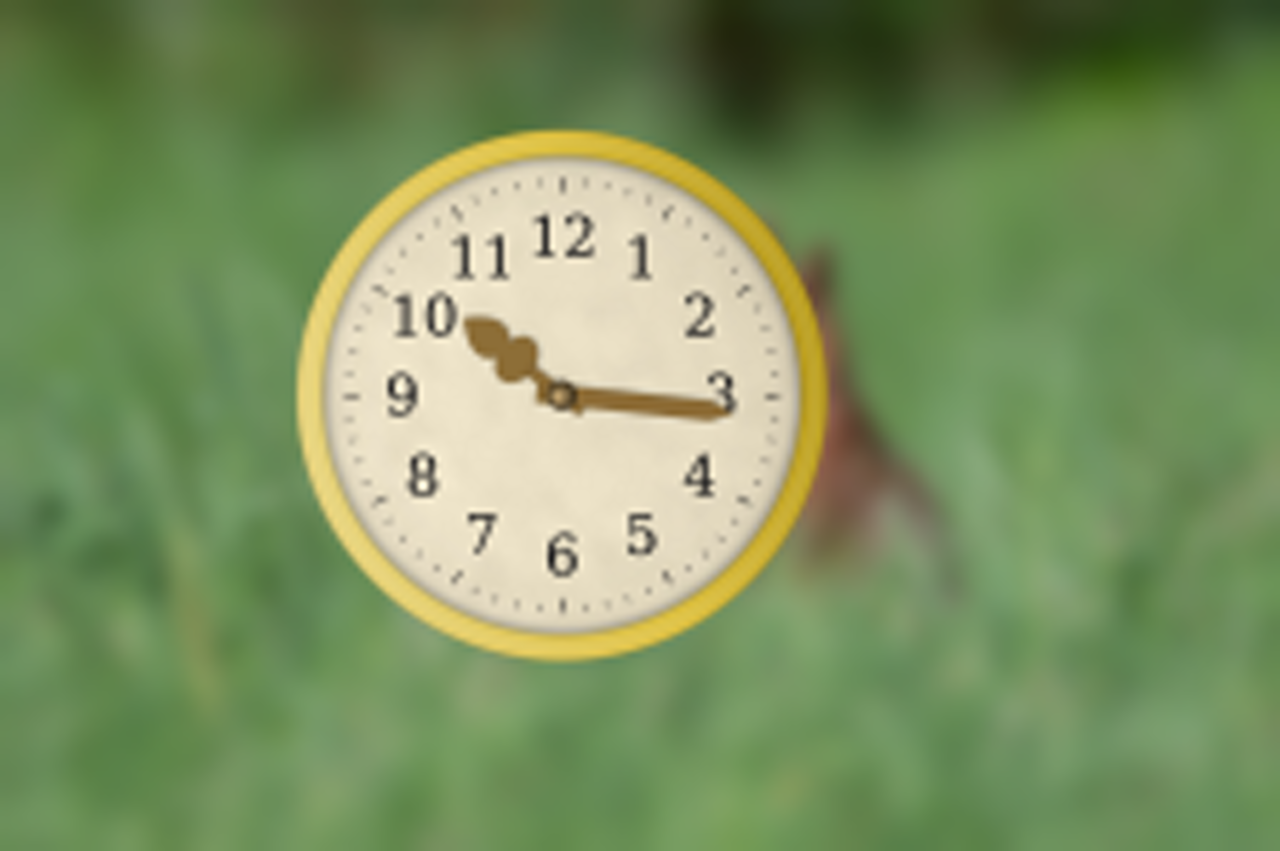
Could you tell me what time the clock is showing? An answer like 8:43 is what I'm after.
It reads 10:16
